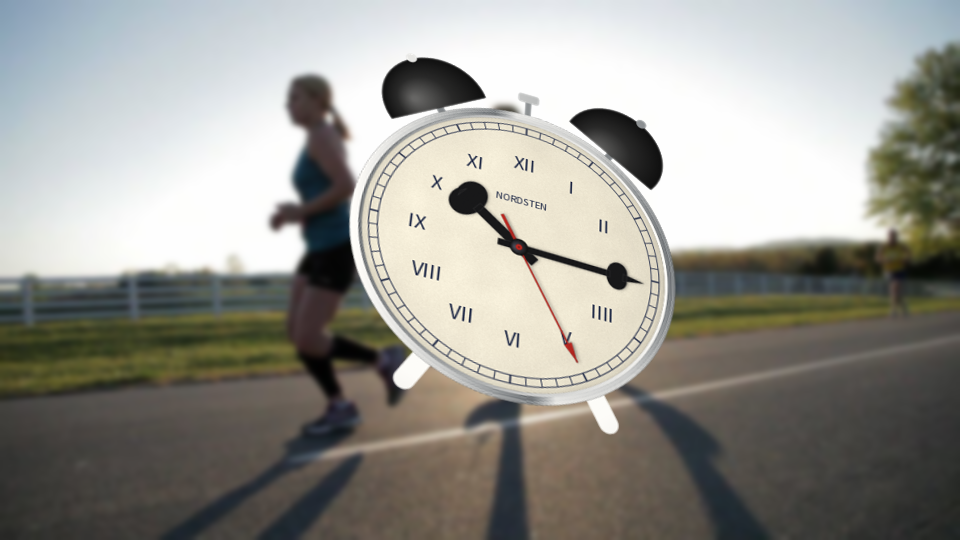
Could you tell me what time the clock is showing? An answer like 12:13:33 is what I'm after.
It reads 10:15:25
